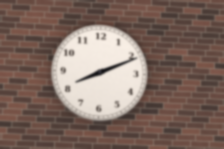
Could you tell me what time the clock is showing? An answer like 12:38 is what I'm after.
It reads 8:11
